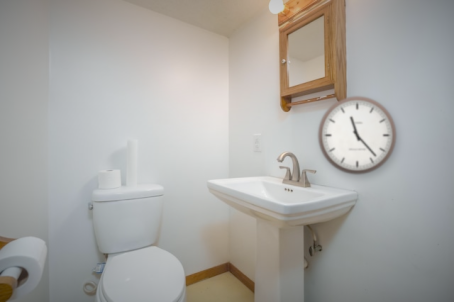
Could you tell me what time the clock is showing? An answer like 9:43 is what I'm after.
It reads 11:23
